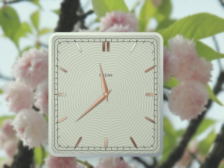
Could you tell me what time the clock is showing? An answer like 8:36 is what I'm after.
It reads 11:38
